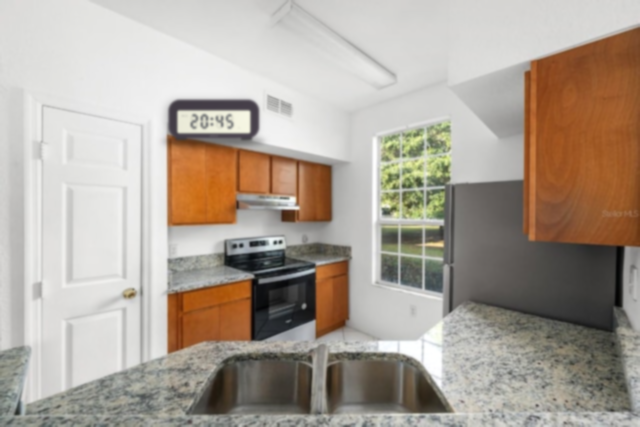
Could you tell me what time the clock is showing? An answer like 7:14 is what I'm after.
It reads 20:45
